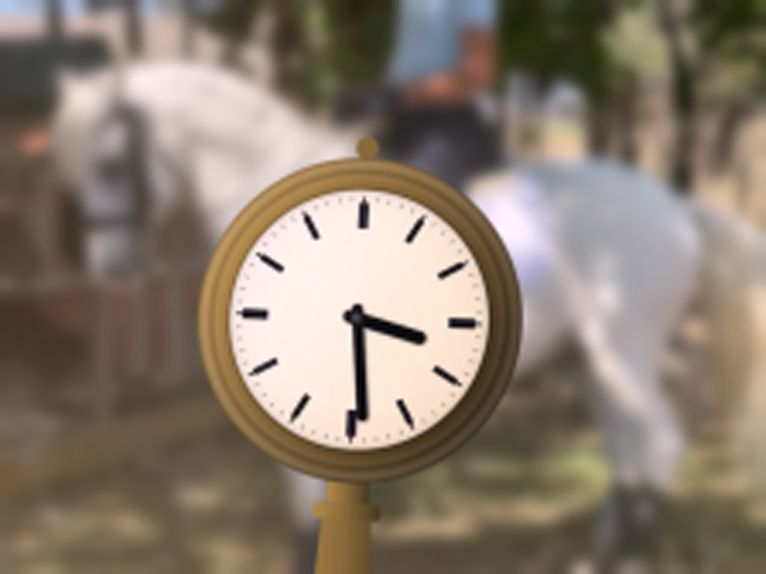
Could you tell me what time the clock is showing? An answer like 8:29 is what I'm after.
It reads 3:29
